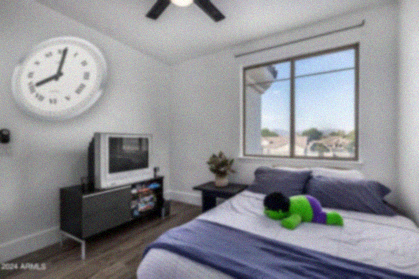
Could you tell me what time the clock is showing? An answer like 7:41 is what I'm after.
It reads 8:01
